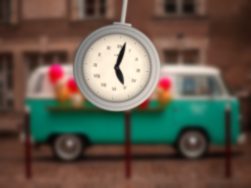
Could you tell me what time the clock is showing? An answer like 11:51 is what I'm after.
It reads 5:02
